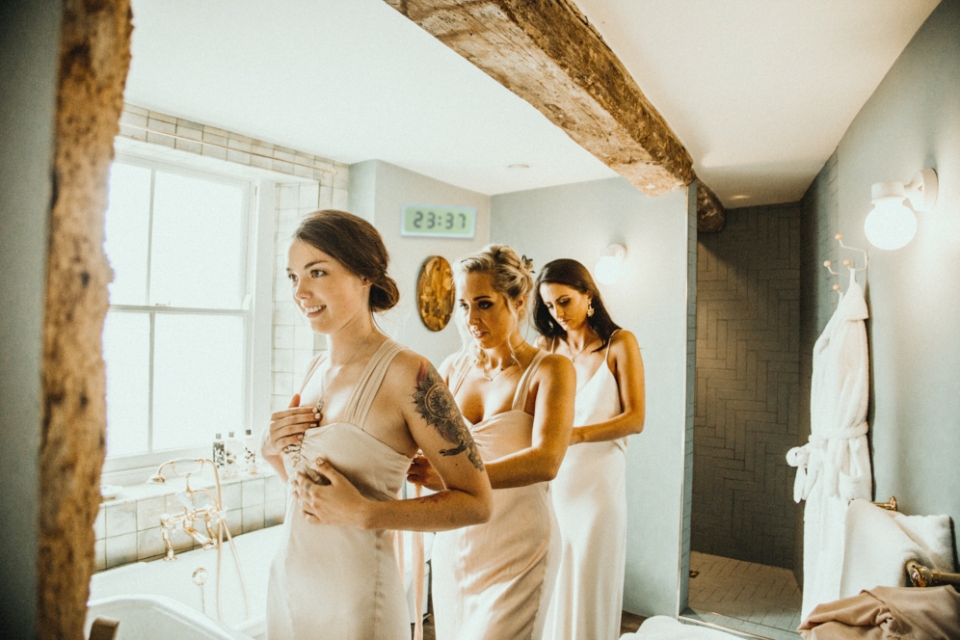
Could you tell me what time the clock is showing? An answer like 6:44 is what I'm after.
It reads 23:37
